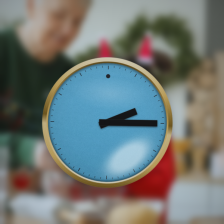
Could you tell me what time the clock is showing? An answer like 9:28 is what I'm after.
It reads 2:15
